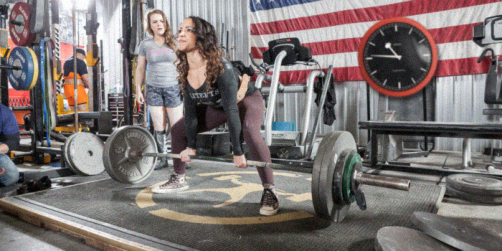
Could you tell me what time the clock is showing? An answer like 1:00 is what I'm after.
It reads 10:46
